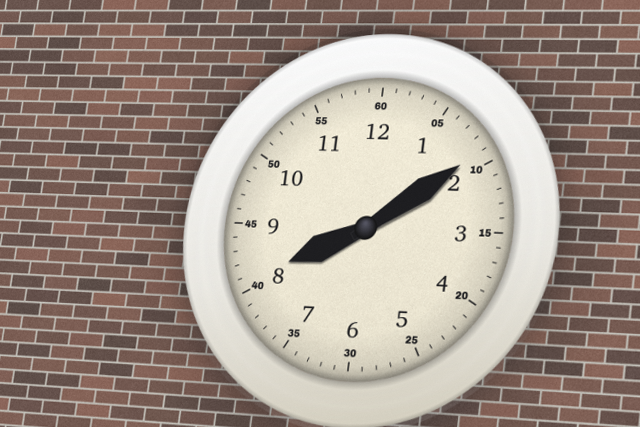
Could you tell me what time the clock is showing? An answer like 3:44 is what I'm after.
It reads 8:09
